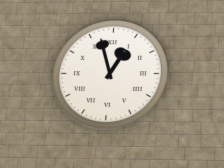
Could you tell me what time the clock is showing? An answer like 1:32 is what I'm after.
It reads 12:57
